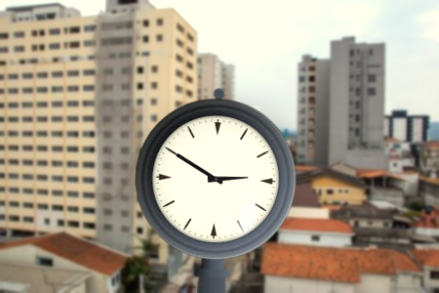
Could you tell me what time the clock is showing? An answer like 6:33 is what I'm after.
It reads 2:50
